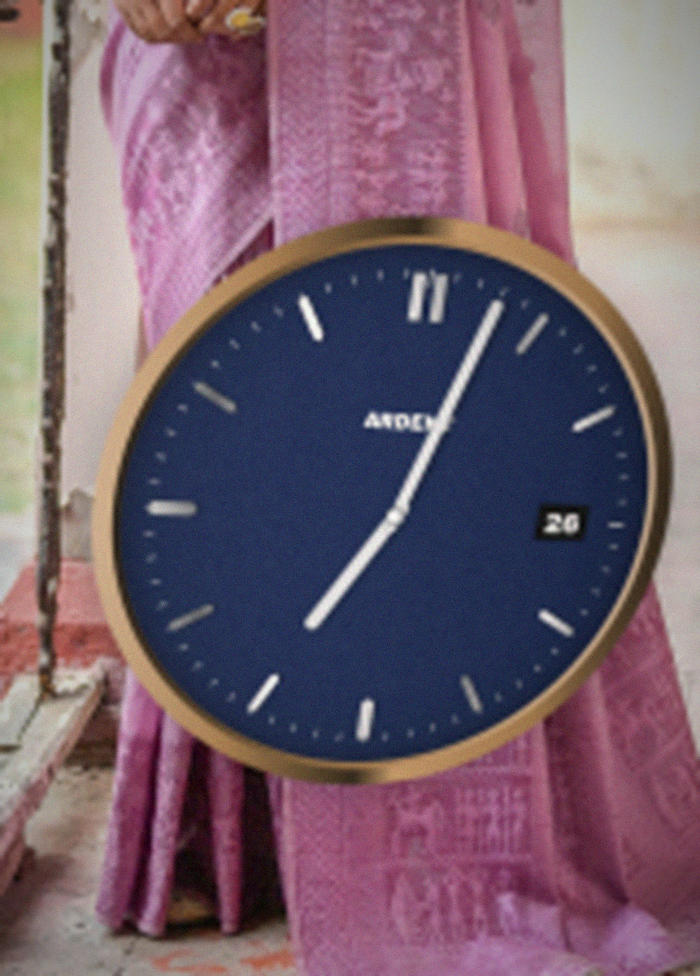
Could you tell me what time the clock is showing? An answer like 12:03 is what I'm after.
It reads 7:03
